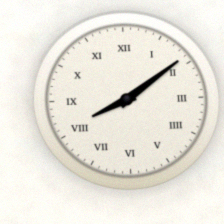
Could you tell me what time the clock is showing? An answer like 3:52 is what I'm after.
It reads 8:09
